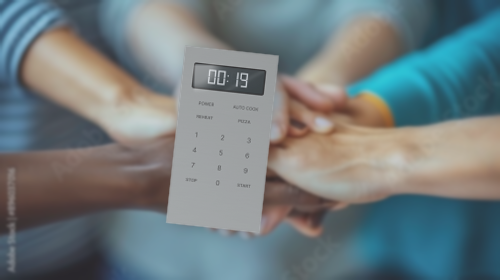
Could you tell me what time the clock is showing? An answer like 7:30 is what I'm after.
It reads 0:19
